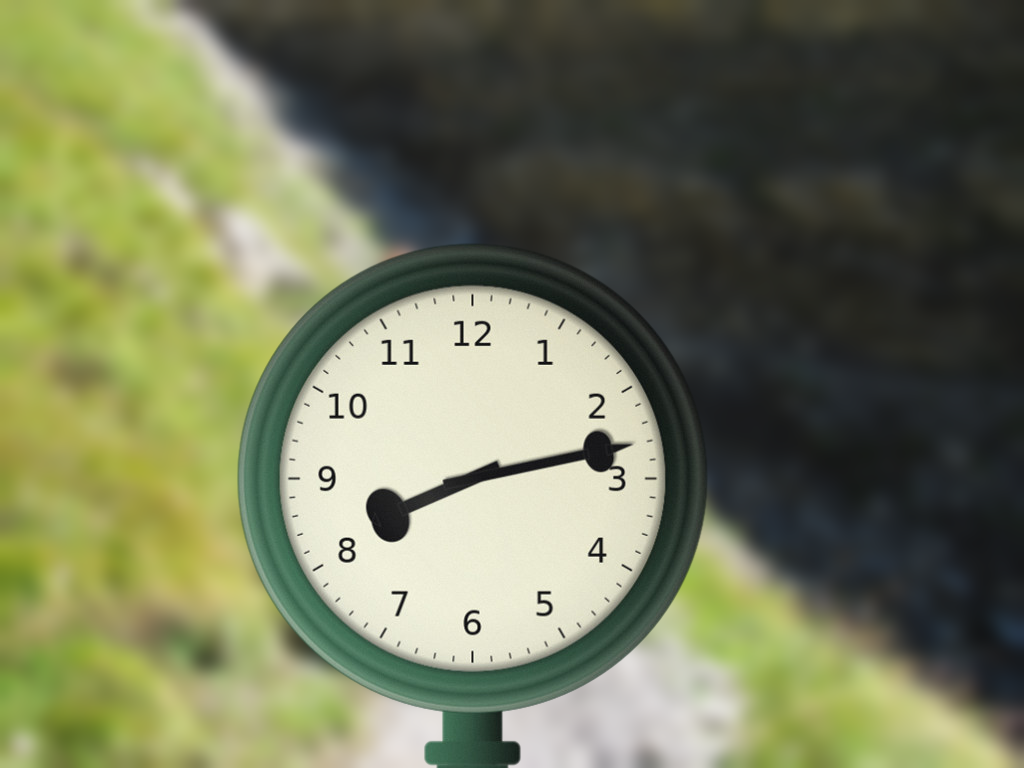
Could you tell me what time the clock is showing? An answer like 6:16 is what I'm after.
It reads 8:13
